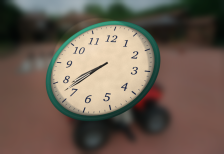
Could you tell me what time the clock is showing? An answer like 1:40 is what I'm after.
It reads 7:37
